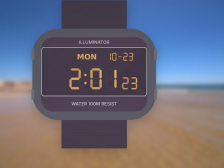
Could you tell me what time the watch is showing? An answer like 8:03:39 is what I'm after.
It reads 2:01:23
